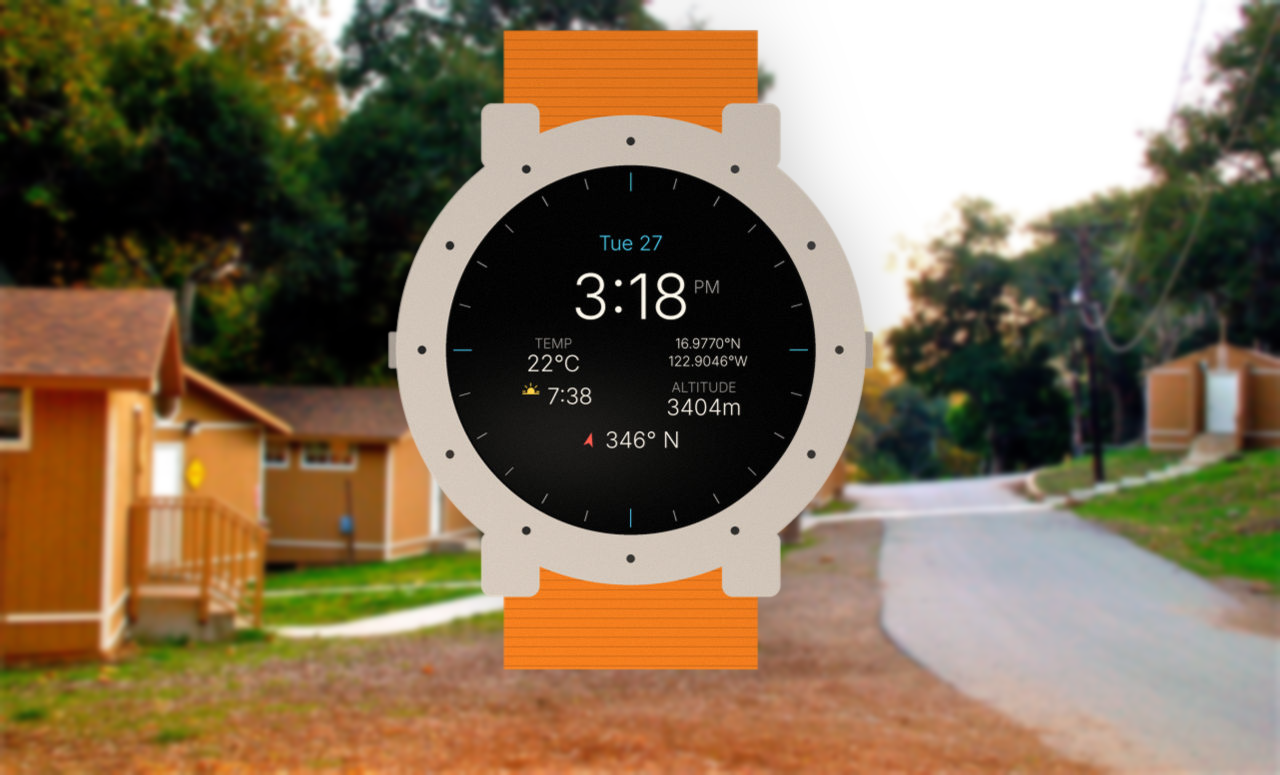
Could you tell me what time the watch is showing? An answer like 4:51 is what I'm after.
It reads 3:18
